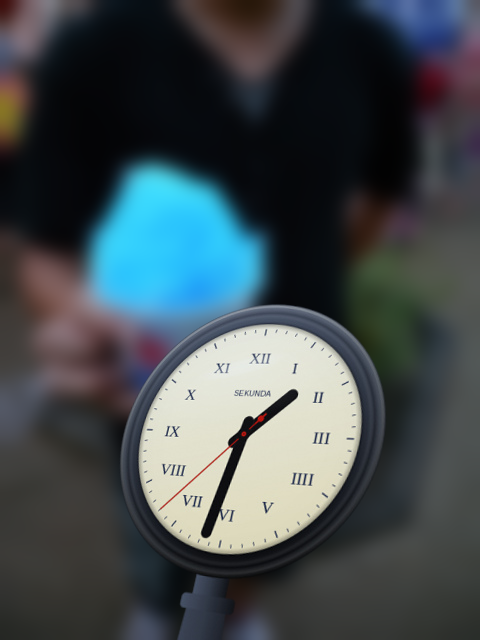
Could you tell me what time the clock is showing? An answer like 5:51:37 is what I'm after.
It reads 1:31:37
